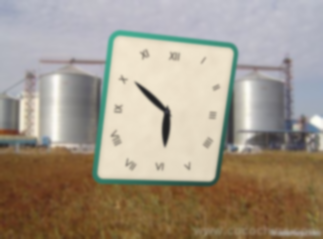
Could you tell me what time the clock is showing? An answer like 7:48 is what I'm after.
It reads 5:51
